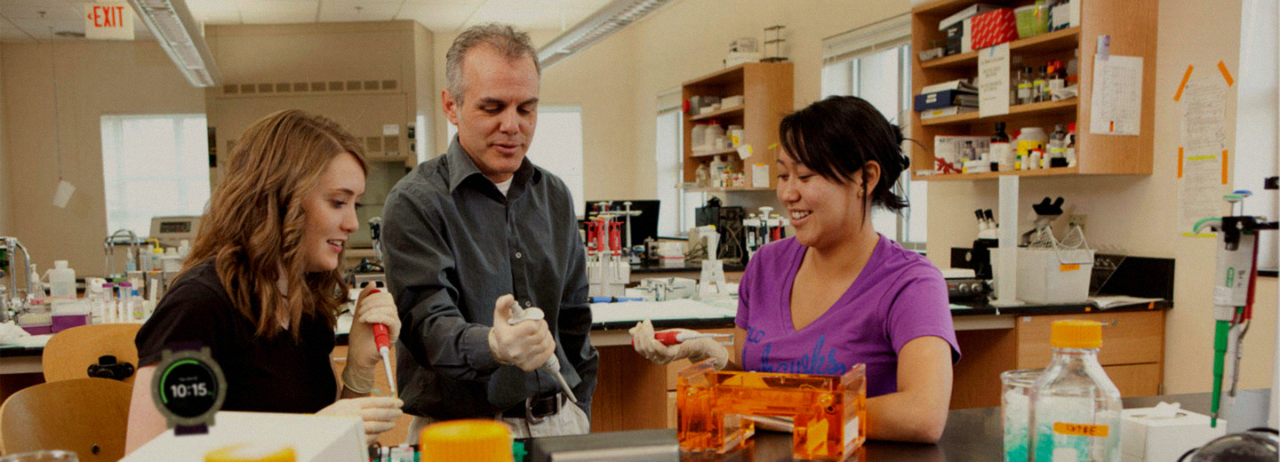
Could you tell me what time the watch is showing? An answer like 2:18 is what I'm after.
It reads 10:15
